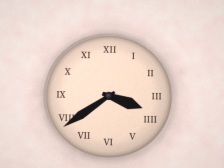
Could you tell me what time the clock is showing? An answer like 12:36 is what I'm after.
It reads 3:39
